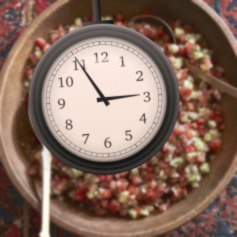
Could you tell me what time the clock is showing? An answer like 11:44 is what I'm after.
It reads 2:55
